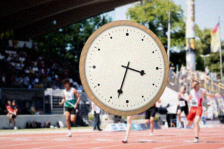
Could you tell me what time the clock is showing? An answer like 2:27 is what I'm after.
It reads 3:33
